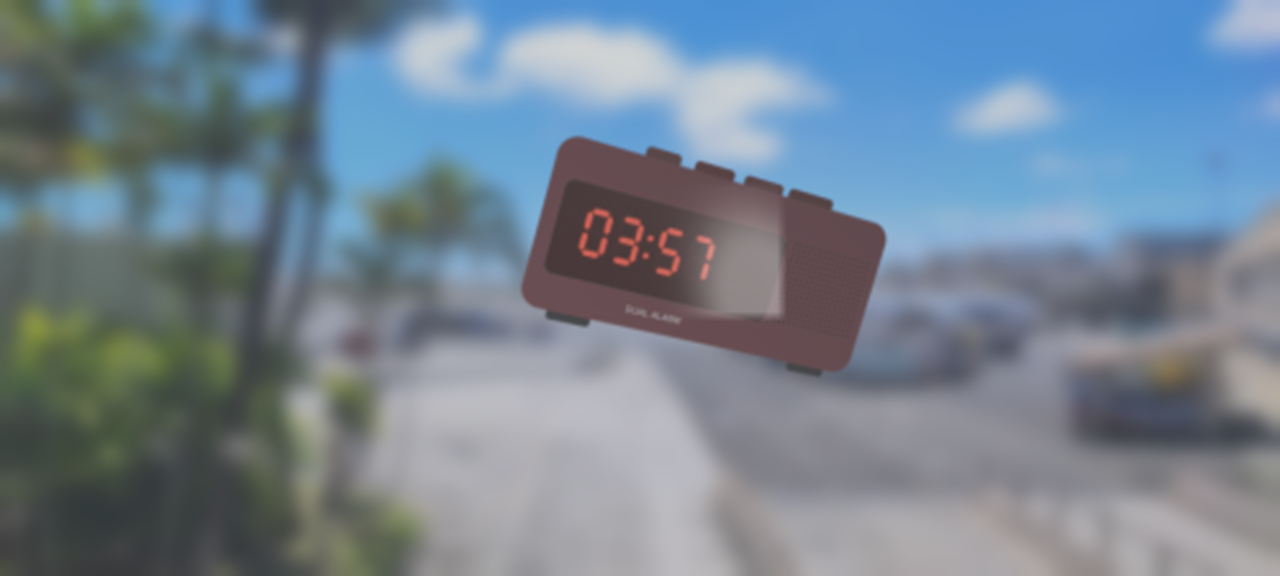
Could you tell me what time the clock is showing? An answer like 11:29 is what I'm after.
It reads 3:57
